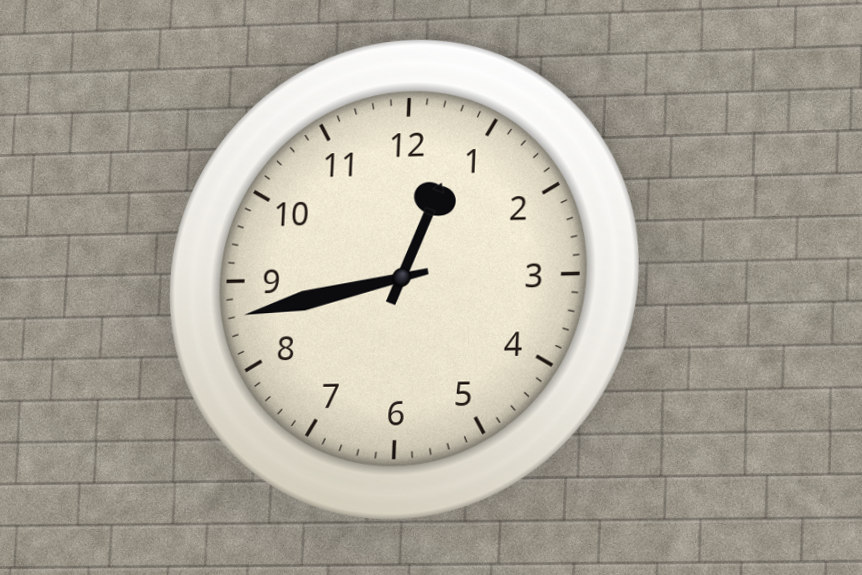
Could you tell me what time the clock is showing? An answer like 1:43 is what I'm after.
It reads 12:43
